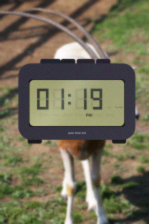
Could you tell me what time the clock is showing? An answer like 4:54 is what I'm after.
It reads 1:19
